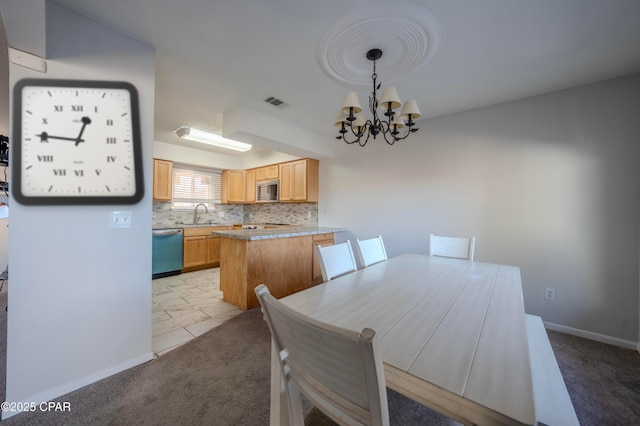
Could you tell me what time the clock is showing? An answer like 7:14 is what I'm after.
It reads 12:46
